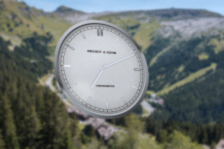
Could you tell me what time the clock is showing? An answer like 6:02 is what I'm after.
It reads 7:11
